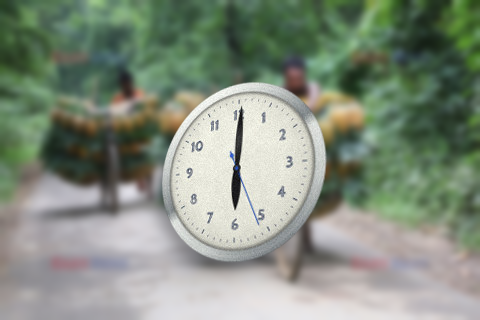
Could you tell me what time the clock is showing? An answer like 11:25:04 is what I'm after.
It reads 6:00:26
